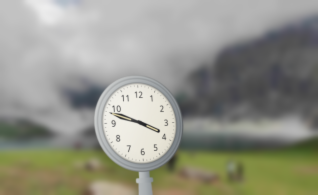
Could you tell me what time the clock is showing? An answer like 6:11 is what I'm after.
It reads 3:48
